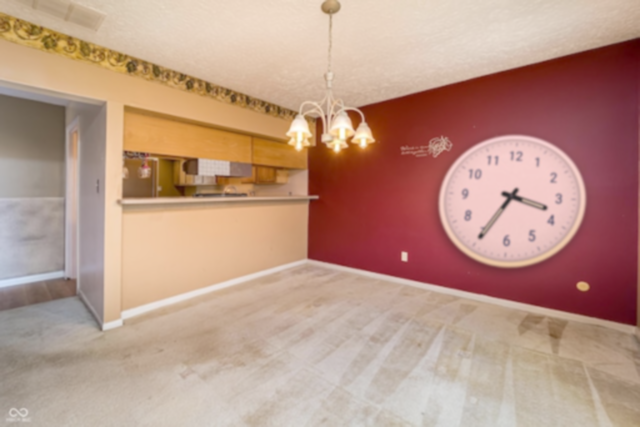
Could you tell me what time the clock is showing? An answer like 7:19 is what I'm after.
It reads 3:35
